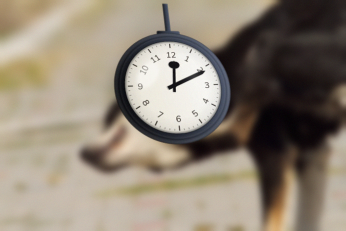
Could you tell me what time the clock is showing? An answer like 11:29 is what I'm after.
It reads 12:11
